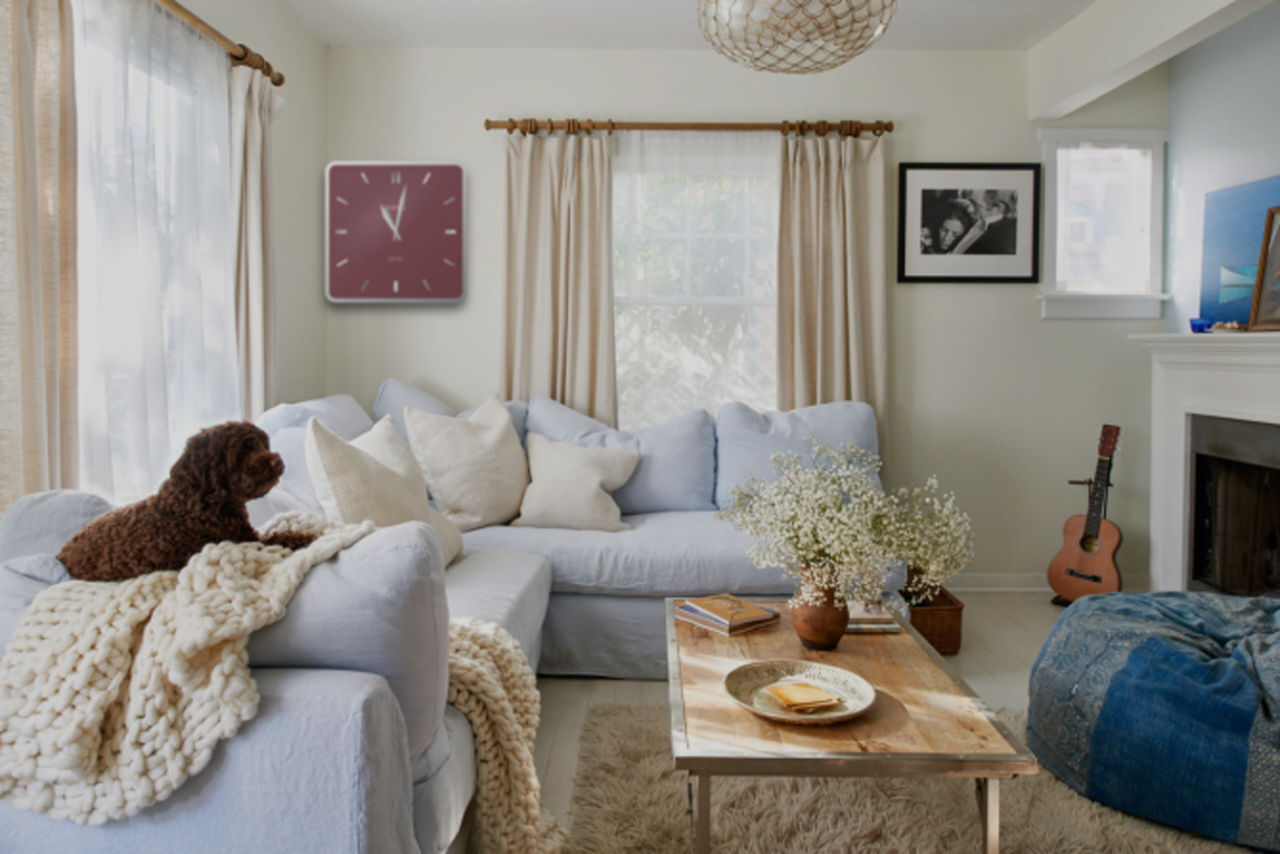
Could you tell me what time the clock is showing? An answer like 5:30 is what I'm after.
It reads 11:02
